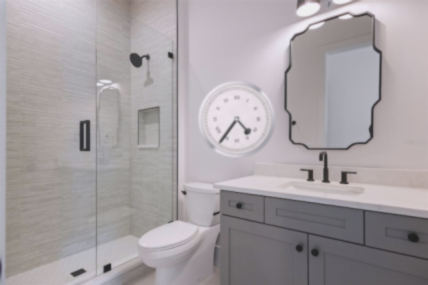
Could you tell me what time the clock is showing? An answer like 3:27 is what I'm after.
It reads 4:36
